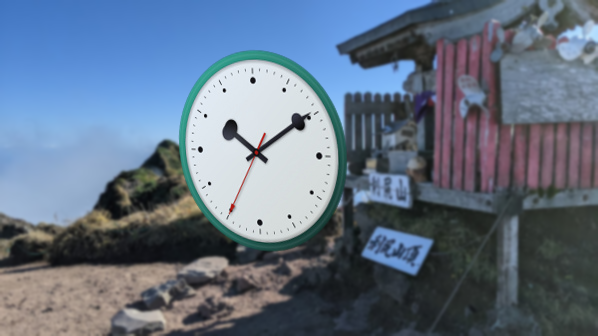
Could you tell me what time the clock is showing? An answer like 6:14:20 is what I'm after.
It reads 10:09:35
